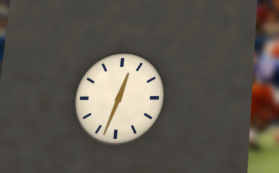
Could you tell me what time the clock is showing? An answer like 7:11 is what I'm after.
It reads 12:33
